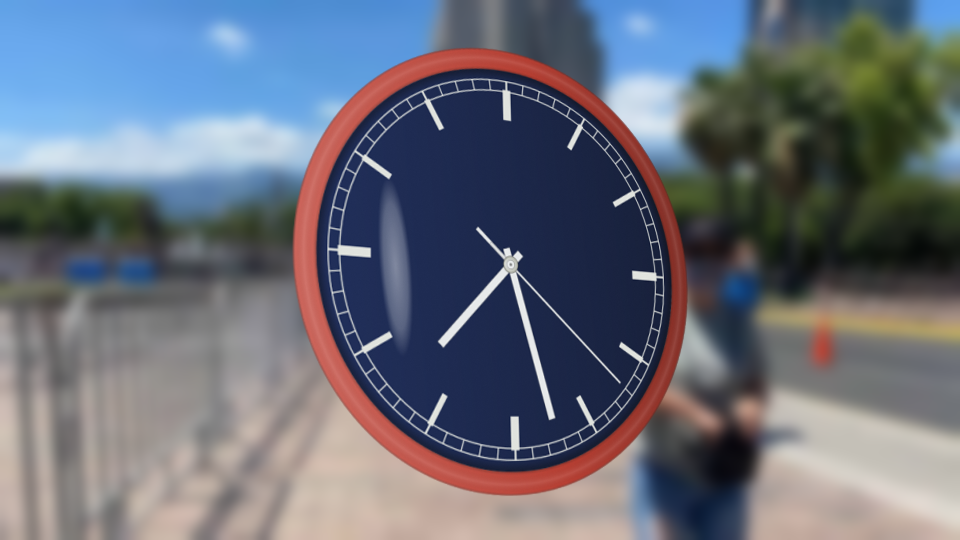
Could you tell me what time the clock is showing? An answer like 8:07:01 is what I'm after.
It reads 7:27:22
